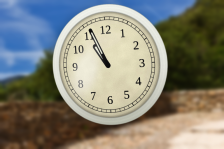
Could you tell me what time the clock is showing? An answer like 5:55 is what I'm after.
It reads 10:56
